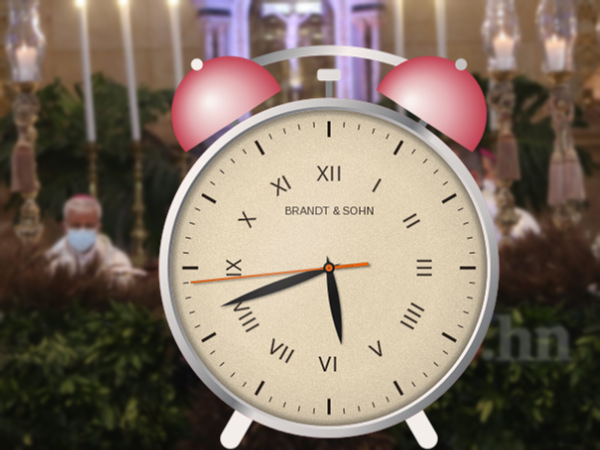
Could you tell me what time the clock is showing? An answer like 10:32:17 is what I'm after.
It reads 5:41:44
